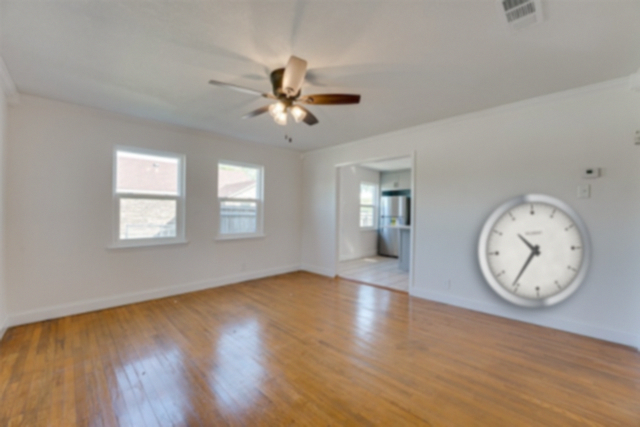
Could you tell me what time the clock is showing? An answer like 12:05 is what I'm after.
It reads 10:36
